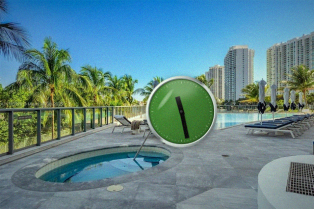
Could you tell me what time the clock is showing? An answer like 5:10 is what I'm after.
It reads 11:28
